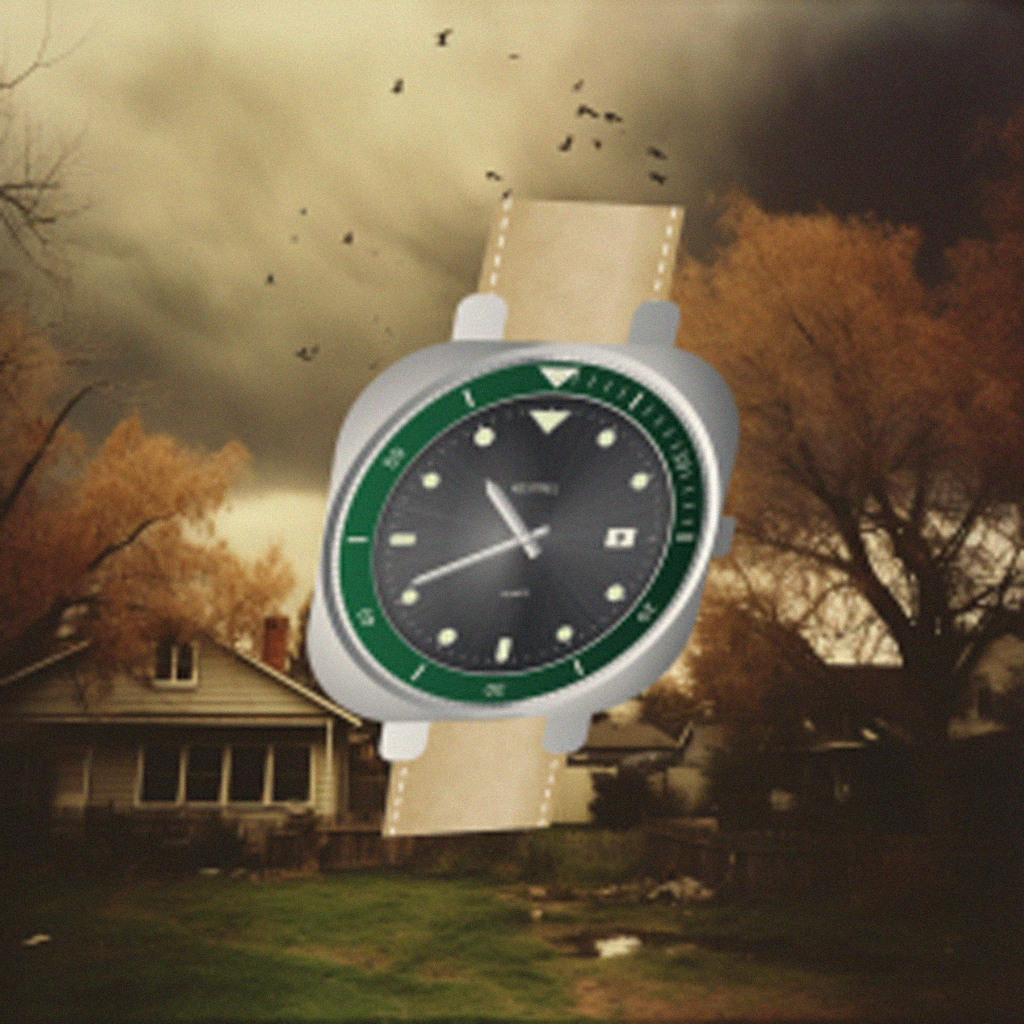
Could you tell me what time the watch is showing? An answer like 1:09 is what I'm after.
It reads 10:41
